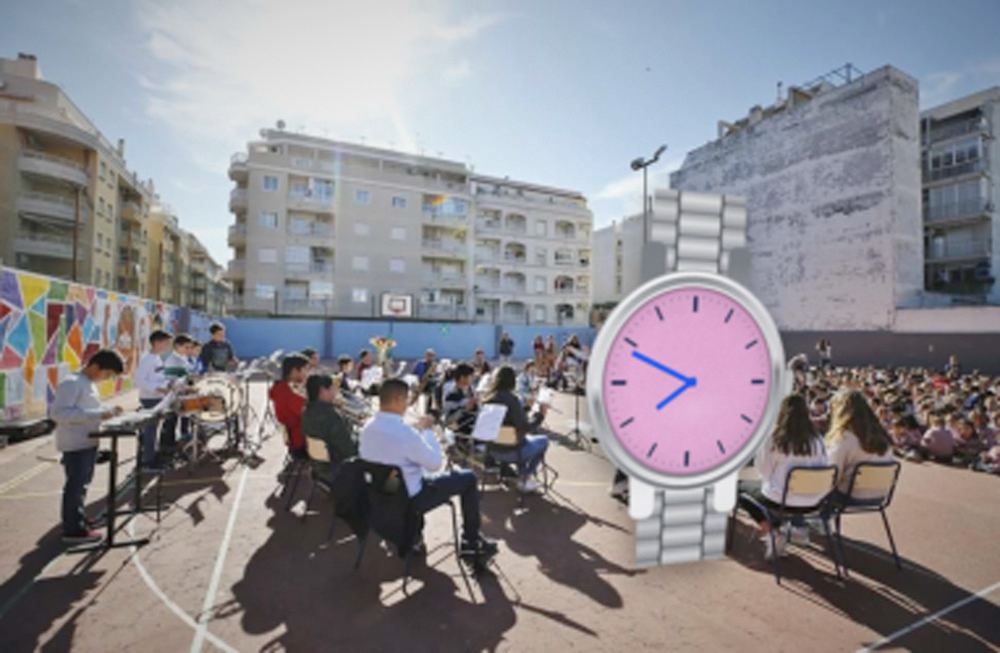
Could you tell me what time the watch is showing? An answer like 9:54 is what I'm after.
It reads 7:49
